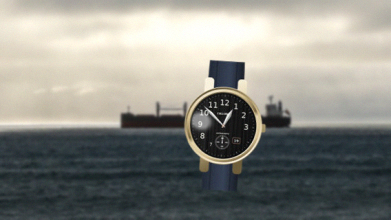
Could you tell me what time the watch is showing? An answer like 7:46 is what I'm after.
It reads 12:52
